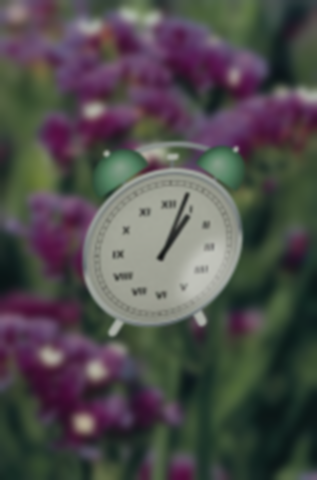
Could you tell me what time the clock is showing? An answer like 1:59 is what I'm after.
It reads 1:03
